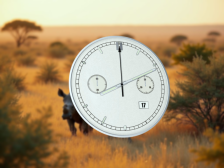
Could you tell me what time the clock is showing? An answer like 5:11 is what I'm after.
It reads 8:11
